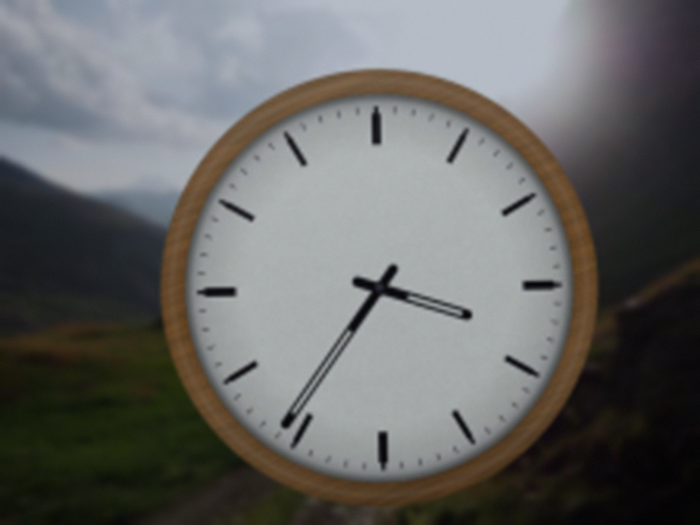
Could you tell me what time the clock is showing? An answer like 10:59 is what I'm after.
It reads 3:36
